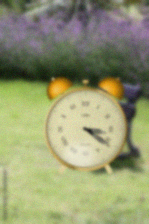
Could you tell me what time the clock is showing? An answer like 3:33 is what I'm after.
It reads 3:21
